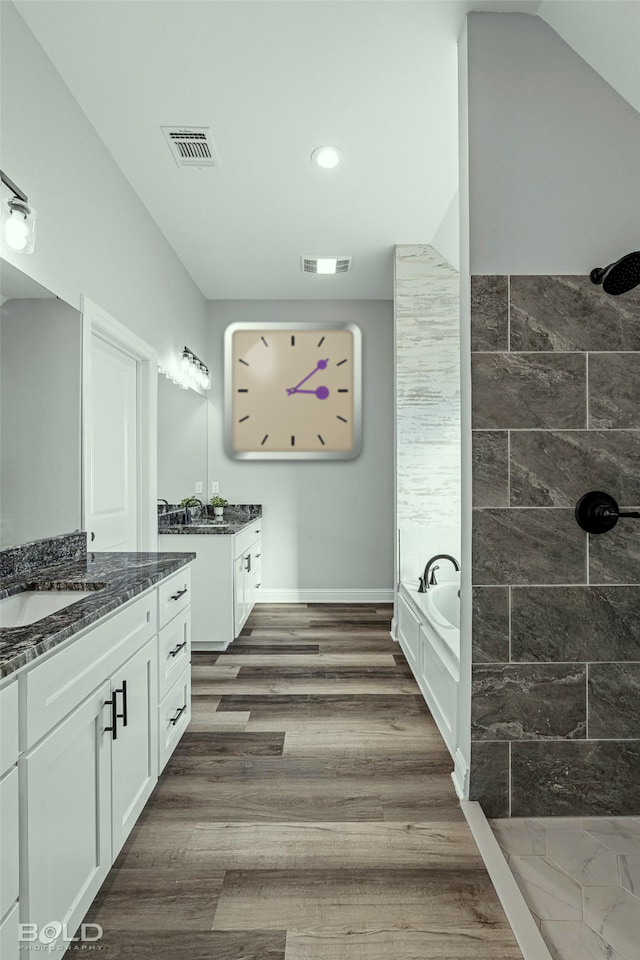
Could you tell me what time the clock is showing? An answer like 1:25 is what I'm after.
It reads 3:08
